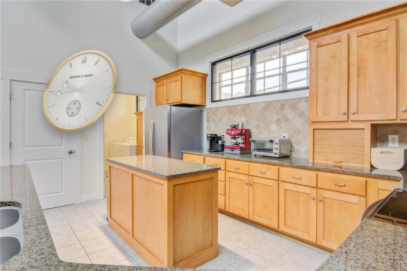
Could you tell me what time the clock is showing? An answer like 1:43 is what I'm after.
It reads 9:44
